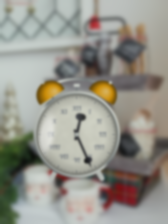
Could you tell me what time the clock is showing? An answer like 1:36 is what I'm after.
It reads 12:26
